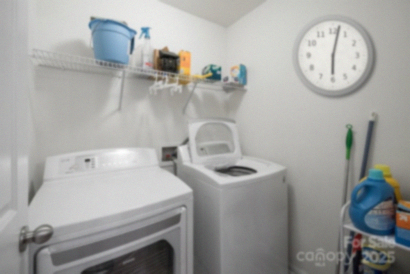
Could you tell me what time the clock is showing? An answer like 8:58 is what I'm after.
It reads 6:02
